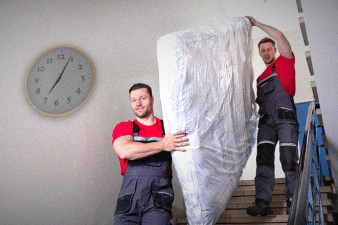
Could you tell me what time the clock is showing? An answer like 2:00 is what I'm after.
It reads 7:04
